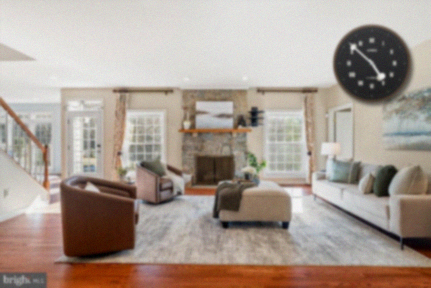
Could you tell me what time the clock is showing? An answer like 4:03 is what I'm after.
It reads 4:52
